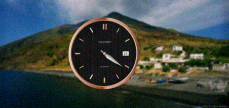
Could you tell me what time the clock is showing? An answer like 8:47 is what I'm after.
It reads 4:21
